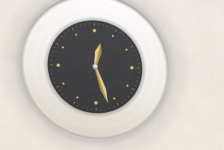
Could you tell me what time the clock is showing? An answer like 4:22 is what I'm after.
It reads 12:27
